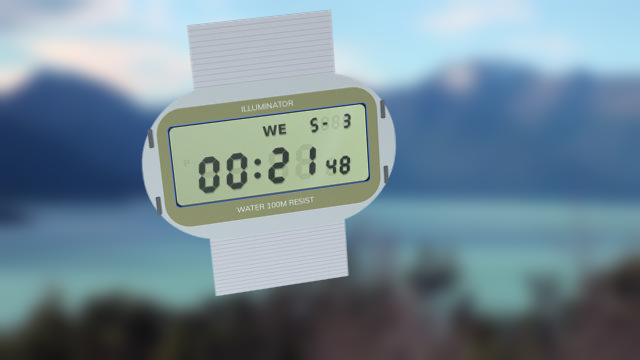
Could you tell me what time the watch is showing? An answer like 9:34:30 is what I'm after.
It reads 0:21:48
